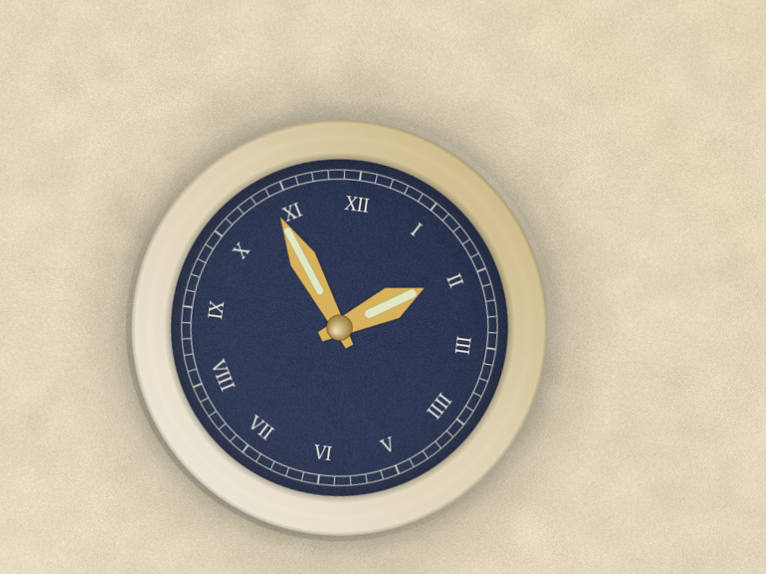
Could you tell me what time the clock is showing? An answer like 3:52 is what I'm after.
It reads 1:54
